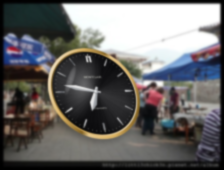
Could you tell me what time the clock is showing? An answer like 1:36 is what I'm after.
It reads 6:47
